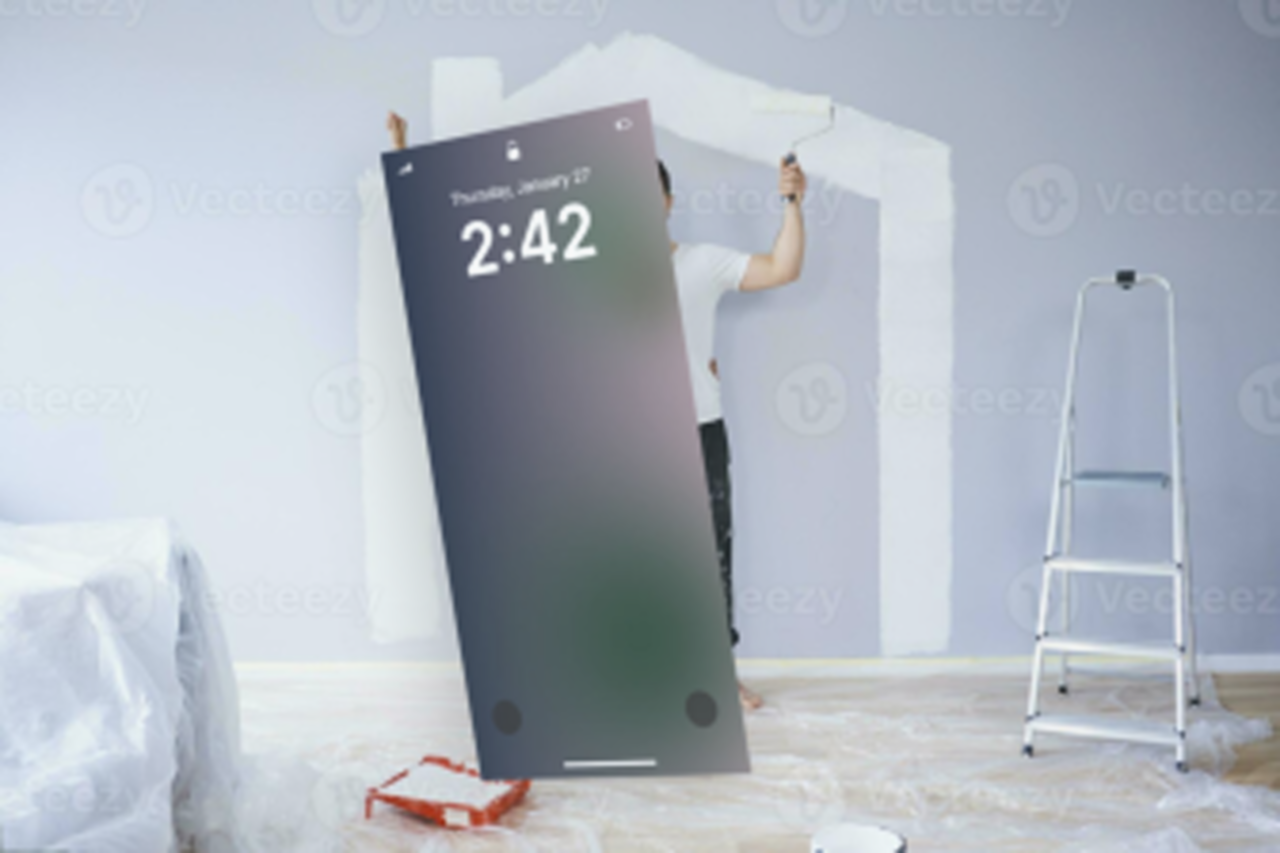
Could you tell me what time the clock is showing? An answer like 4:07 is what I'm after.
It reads 2:42
